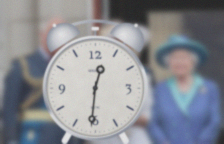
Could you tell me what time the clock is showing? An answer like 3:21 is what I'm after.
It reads 12:31
